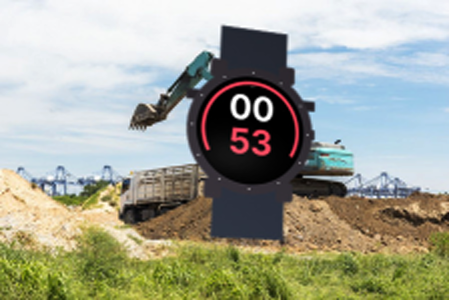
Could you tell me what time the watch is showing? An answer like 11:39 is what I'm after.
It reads 0:53
